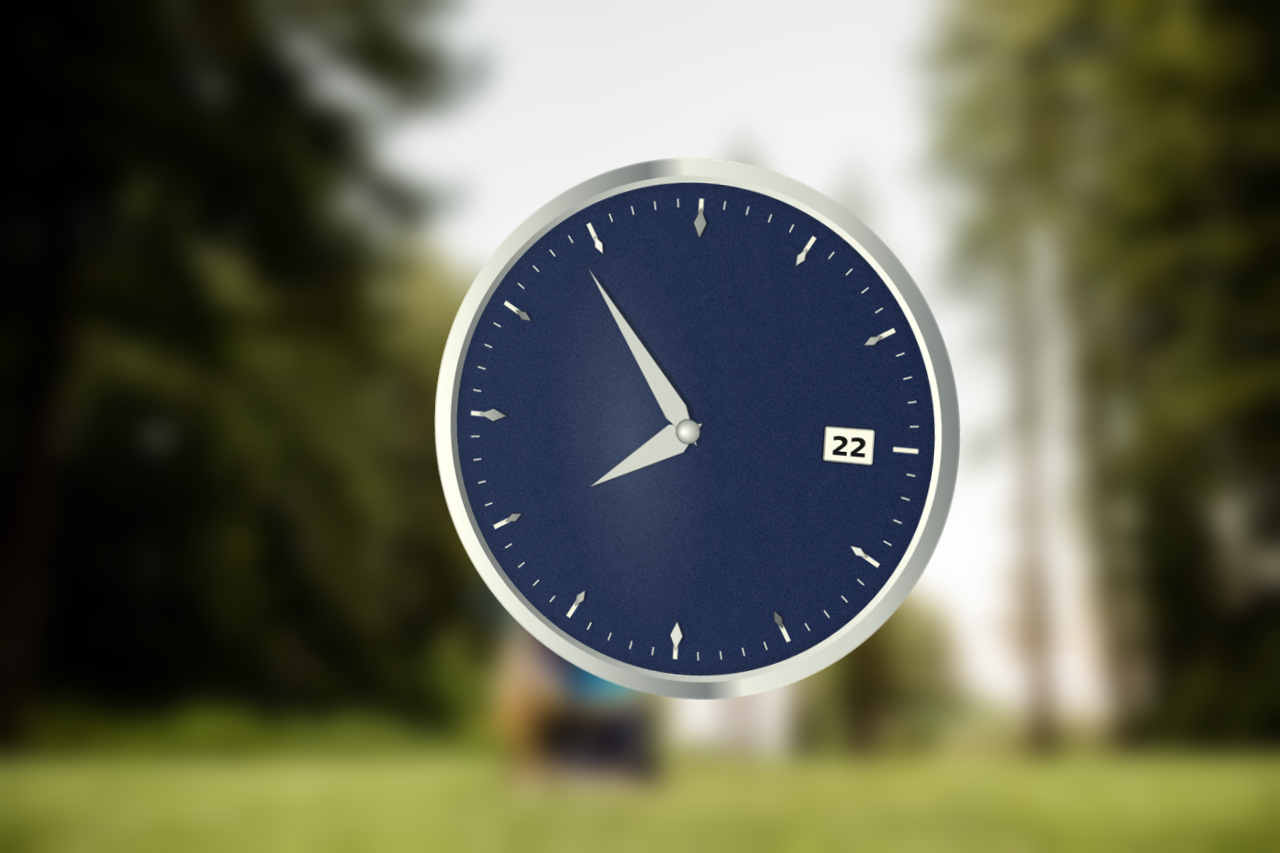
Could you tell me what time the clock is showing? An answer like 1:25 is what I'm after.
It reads 7:54
